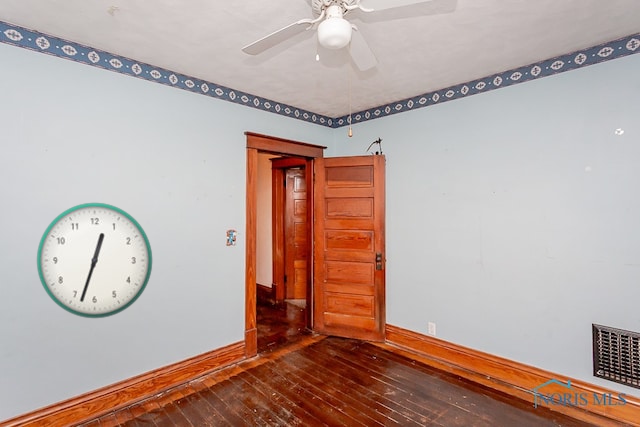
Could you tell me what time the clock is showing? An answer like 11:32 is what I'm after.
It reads 12:33
